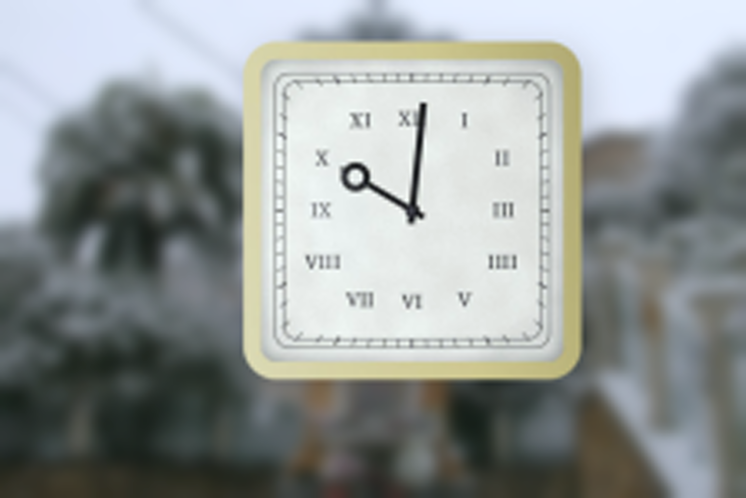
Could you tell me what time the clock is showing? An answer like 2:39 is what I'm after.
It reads 10:01
